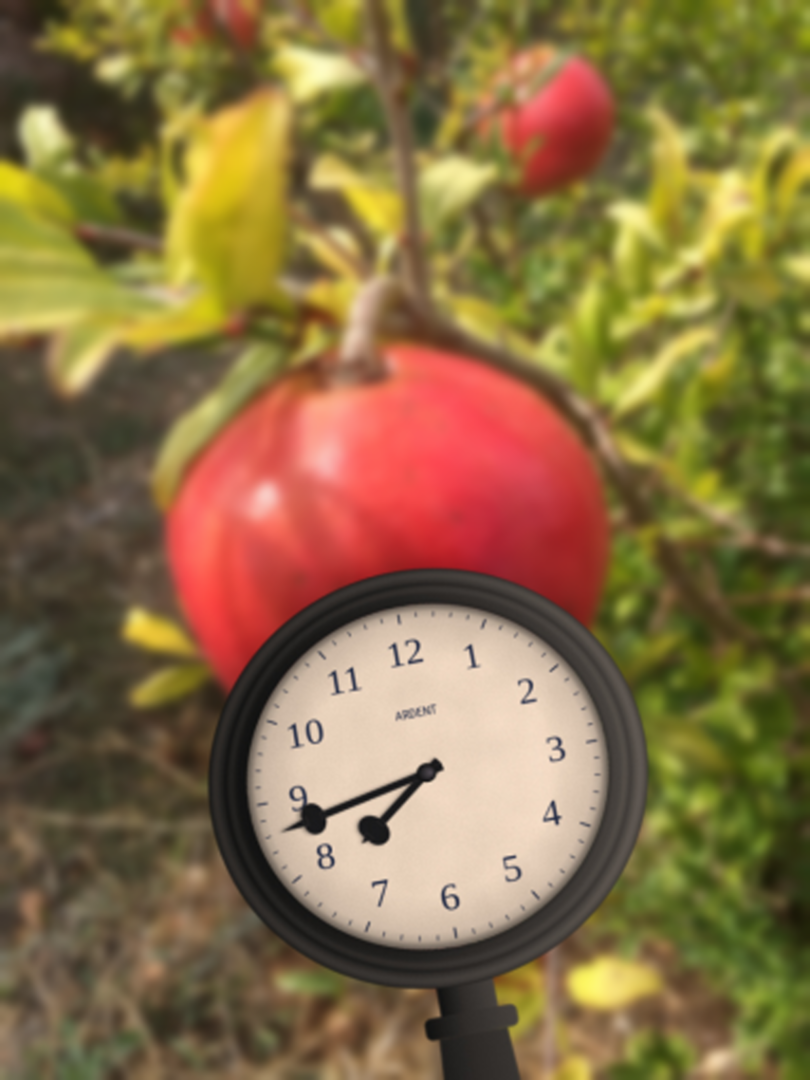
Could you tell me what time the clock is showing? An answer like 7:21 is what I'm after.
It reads 7:43
